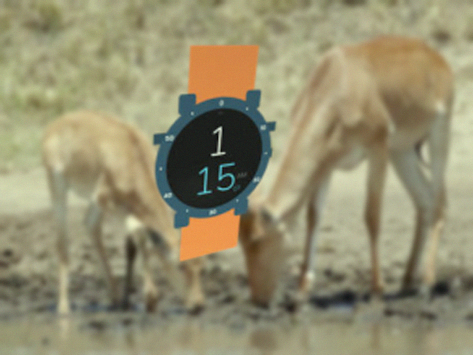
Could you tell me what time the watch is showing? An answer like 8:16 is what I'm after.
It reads 1:15
